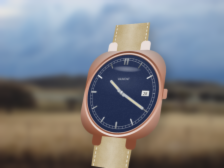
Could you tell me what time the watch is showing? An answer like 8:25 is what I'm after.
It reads 10:20
